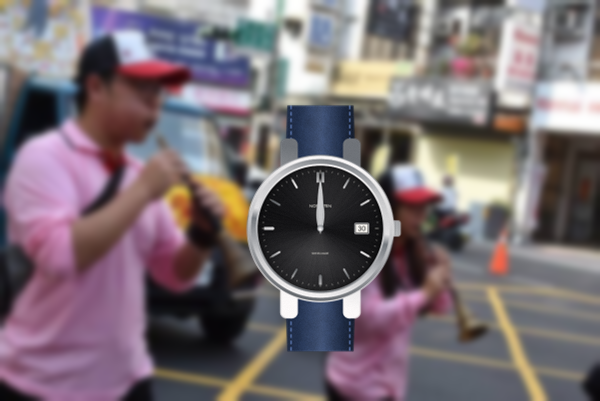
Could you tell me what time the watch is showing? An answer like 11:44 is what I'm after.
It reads 12:00
